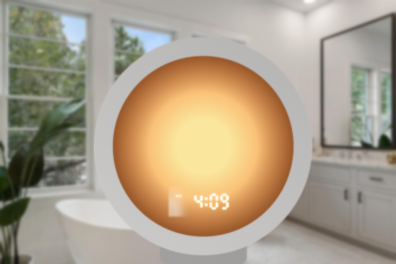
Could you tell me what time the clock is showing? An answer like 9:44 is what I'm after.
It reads 4:09
